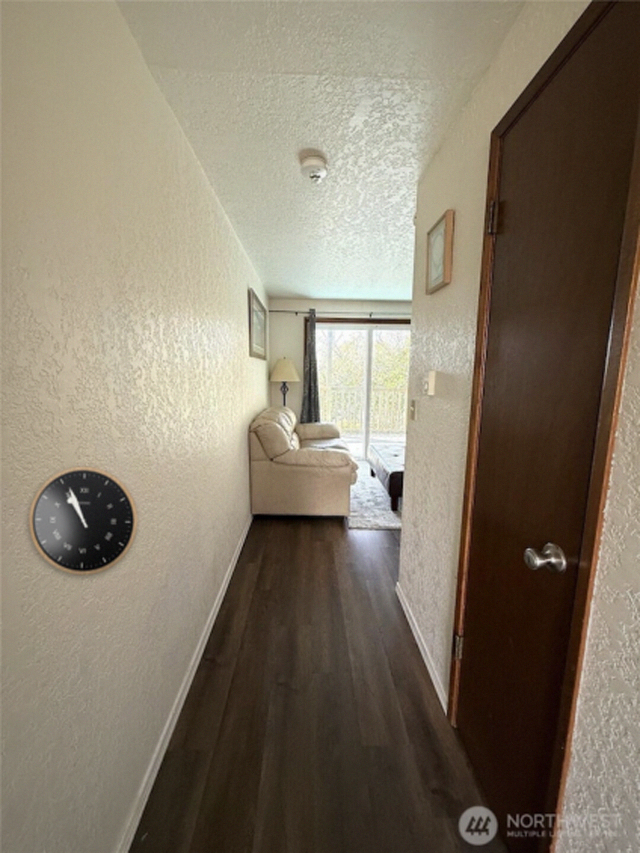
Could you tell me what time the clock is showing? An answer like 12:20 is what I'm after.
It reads 10:56
